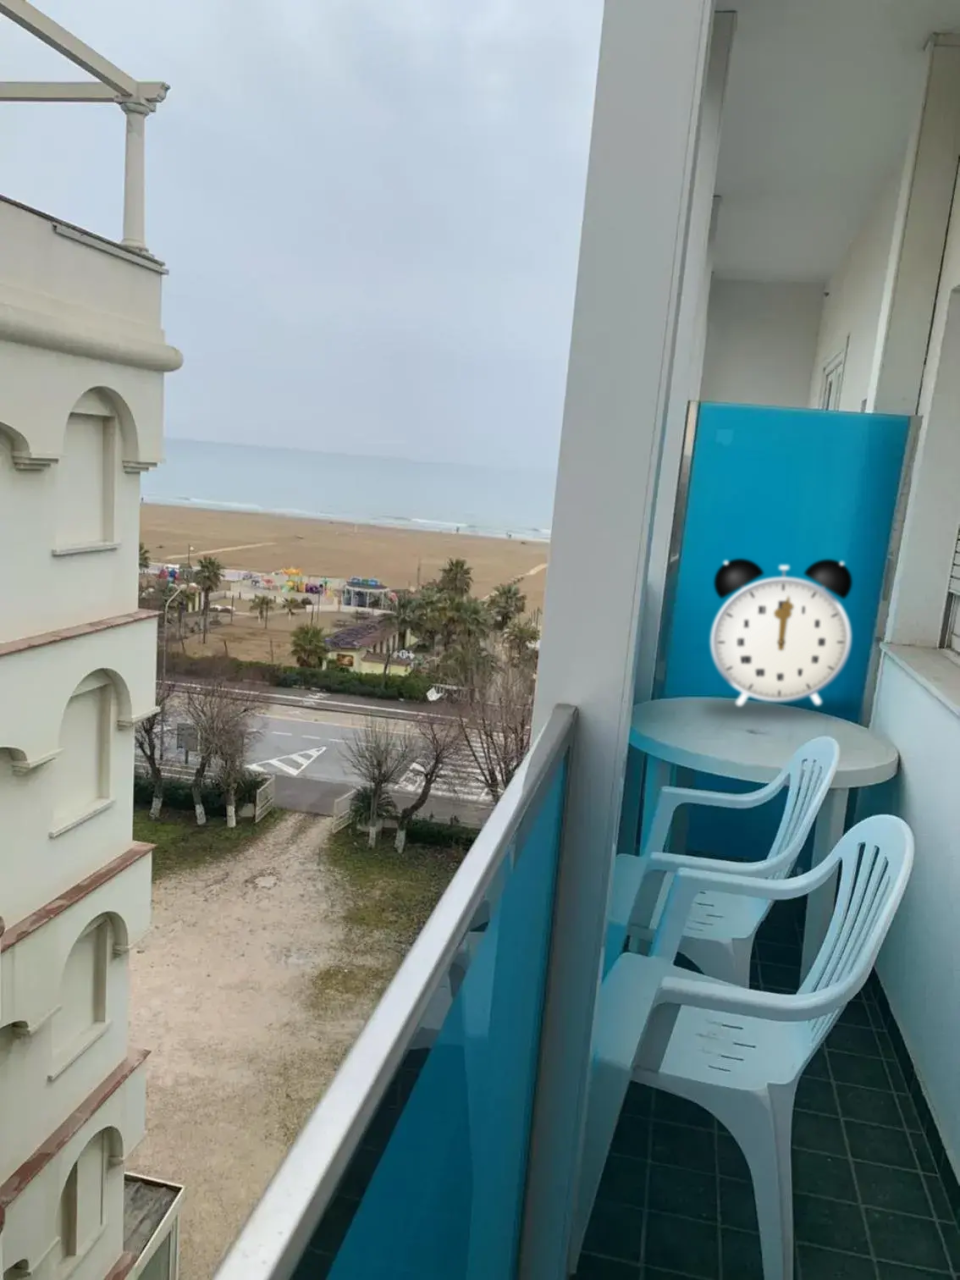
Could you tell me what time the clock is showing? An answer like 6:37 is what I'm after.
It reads 12:01
